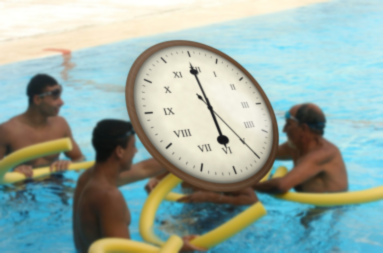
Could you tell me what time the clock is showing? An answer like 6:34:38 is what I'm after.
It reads 5:59:25
